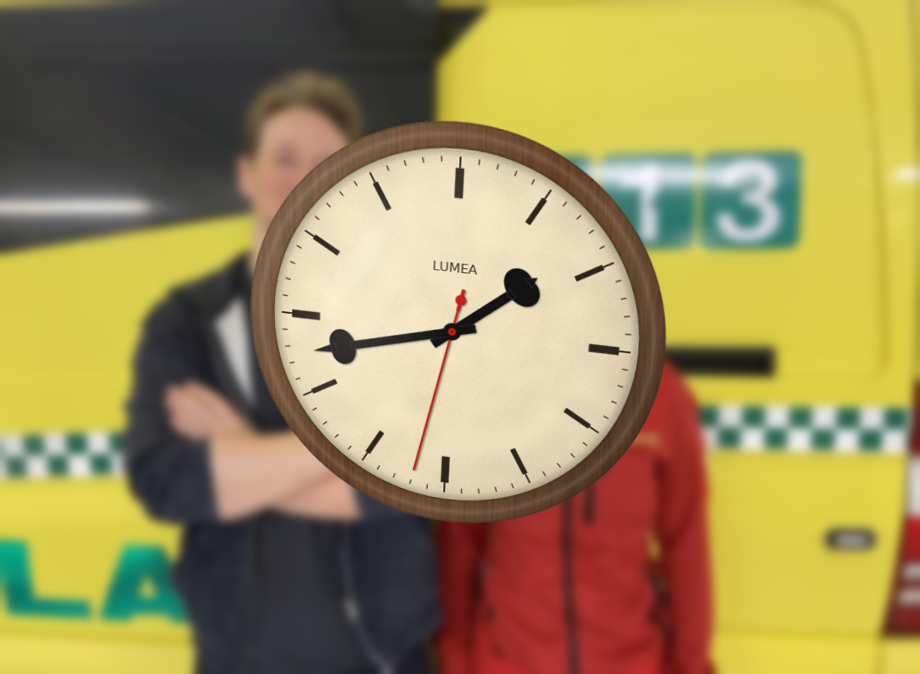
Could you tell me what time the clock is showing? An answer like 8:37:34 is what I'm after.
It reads 1:42:32
